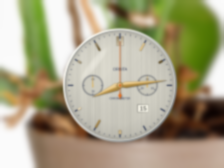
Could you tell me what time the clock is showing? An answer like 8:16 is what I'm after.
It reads 8:14
